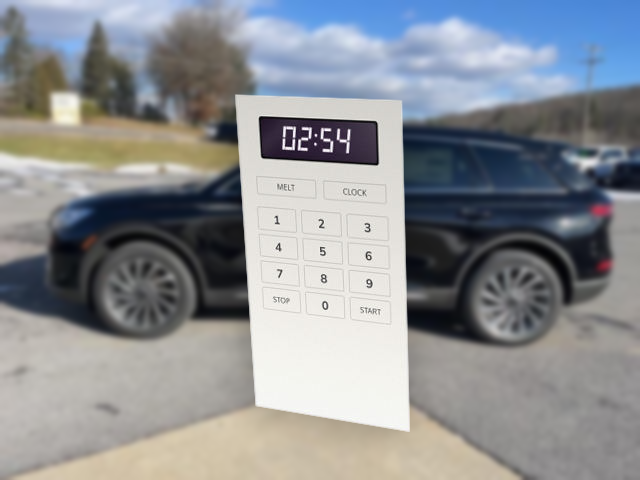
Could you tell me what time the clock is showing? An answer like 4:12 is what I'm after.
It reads 2:54
